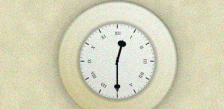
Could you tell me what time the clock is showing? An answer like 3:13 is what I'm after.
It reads 12:30
